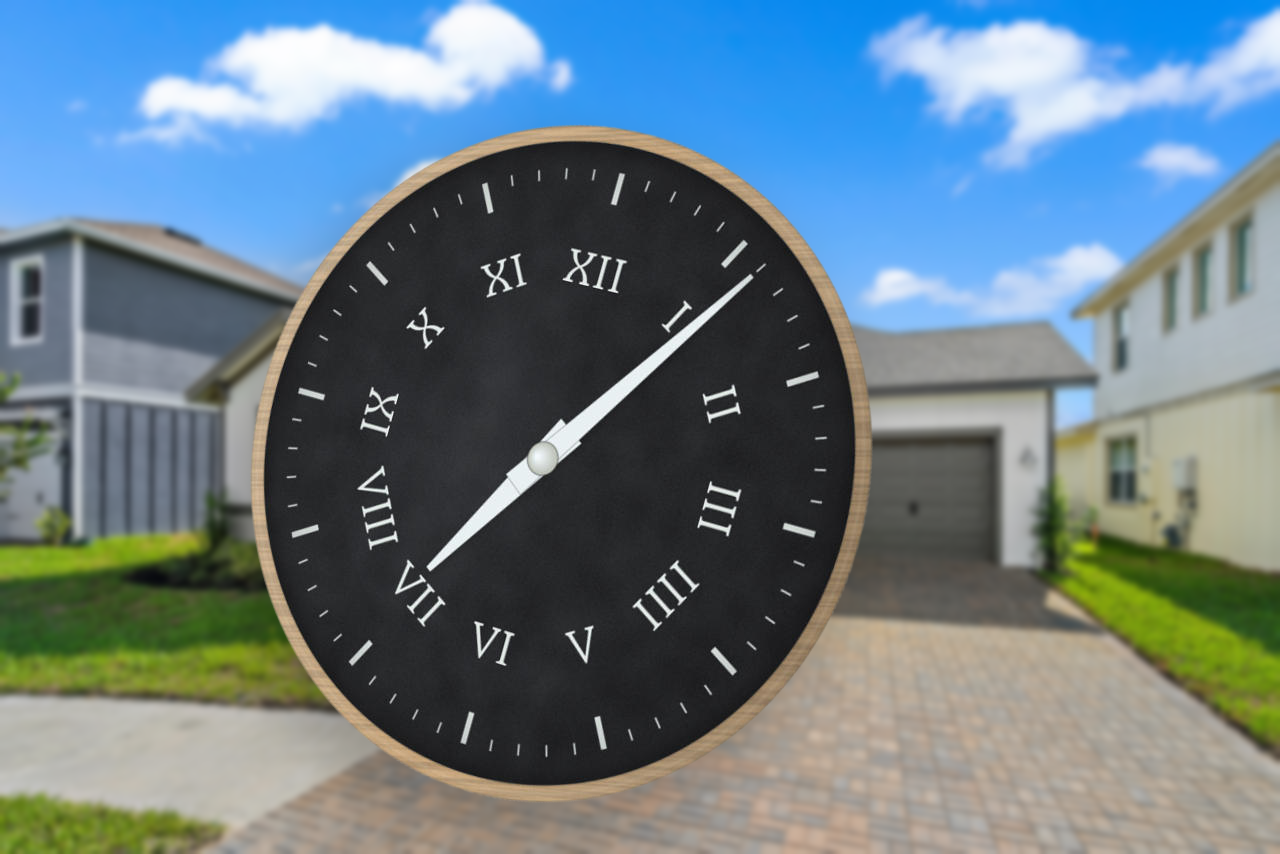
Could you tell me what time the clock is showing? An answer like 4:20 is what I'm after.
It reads 7:06
